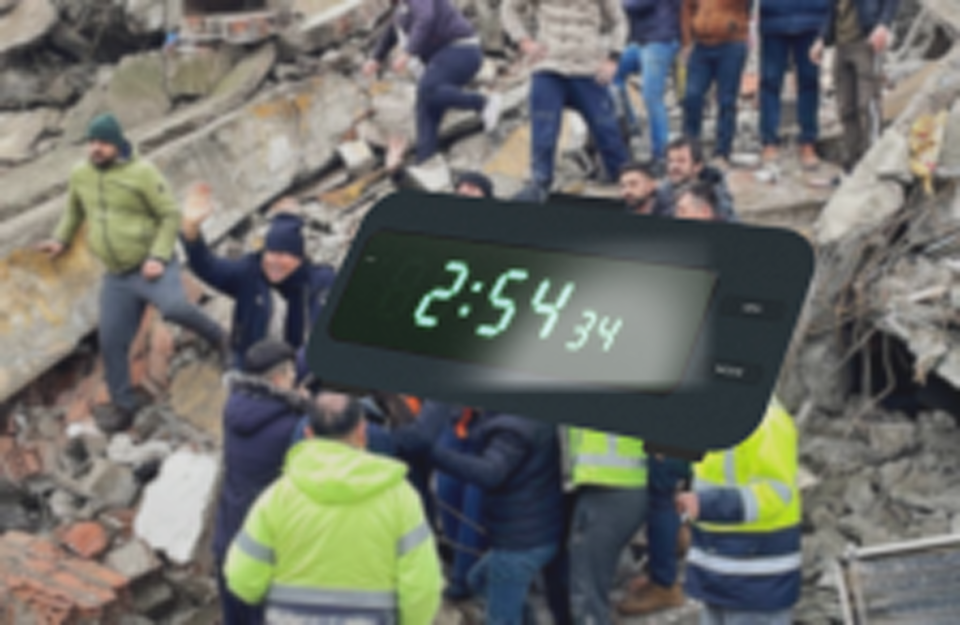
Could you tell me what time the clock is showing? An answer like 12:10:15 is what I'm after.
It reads 2:54:34
